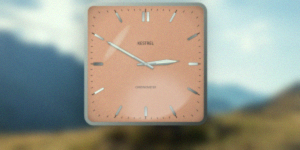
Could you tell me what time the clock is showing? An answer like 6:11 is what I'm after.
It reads 2:50
